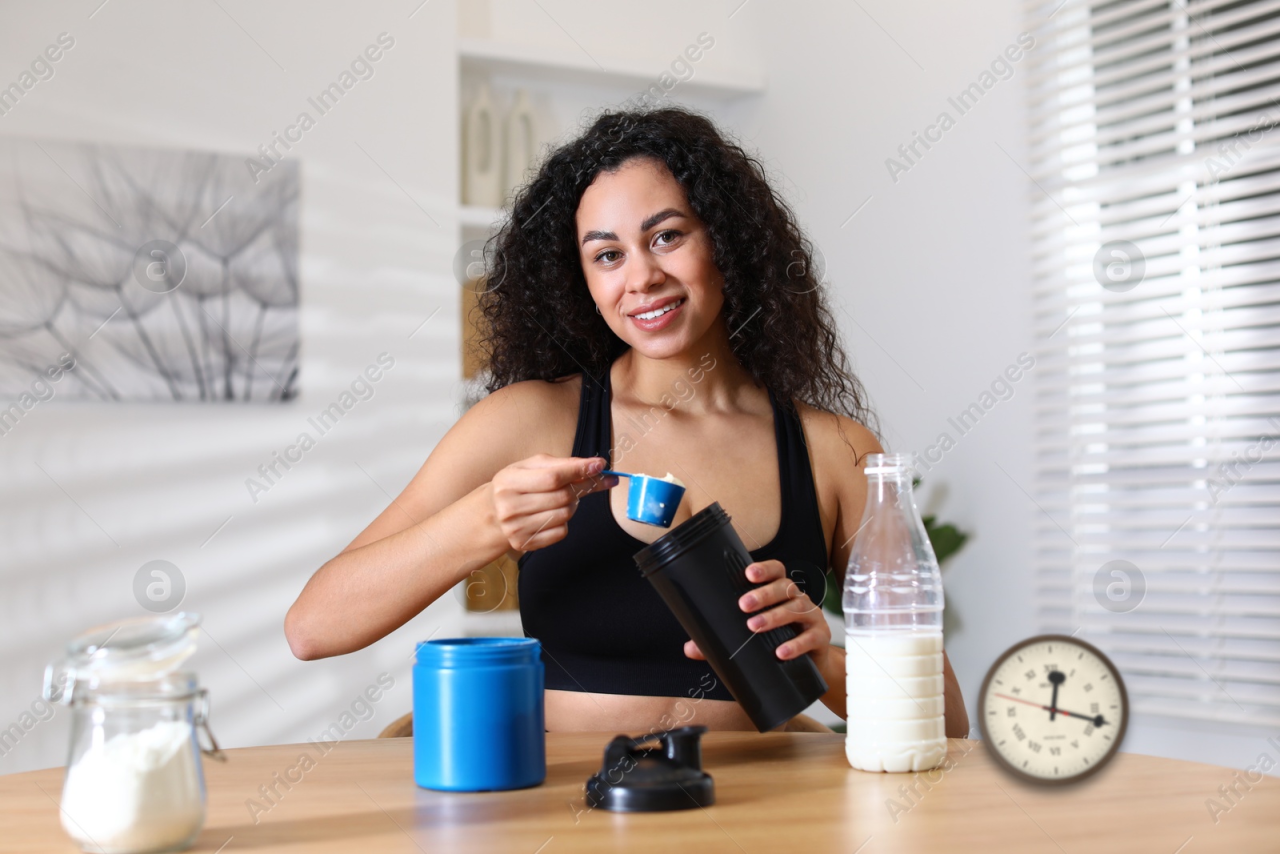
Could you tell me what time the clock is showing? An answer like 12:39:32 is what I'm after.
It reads 12:17:48
